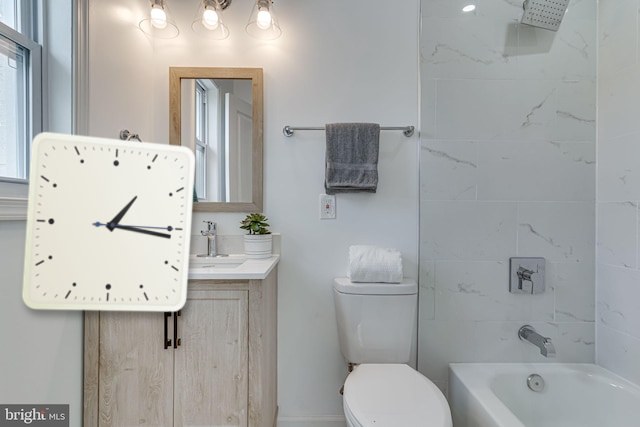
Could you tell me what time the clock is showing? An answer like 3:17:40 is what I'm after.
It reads 1:16:15
